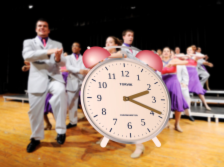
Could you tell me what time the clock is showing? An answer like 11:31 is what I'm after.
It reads 2:19
